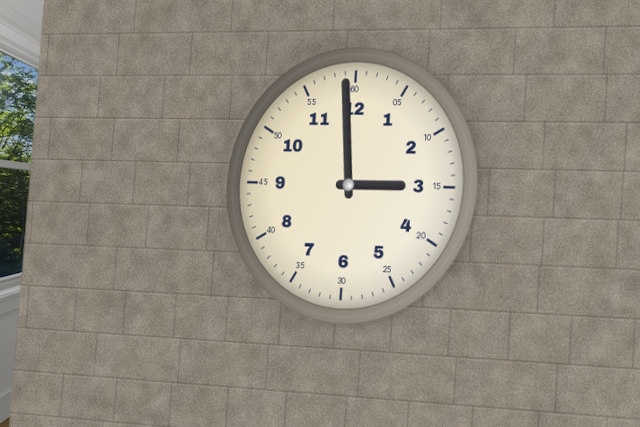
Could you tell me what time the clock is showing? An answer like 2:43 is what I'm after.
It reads 2:59
